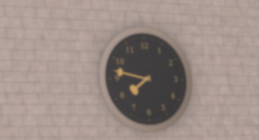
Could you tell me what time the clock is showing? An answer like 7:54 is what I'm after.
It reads 7:47
